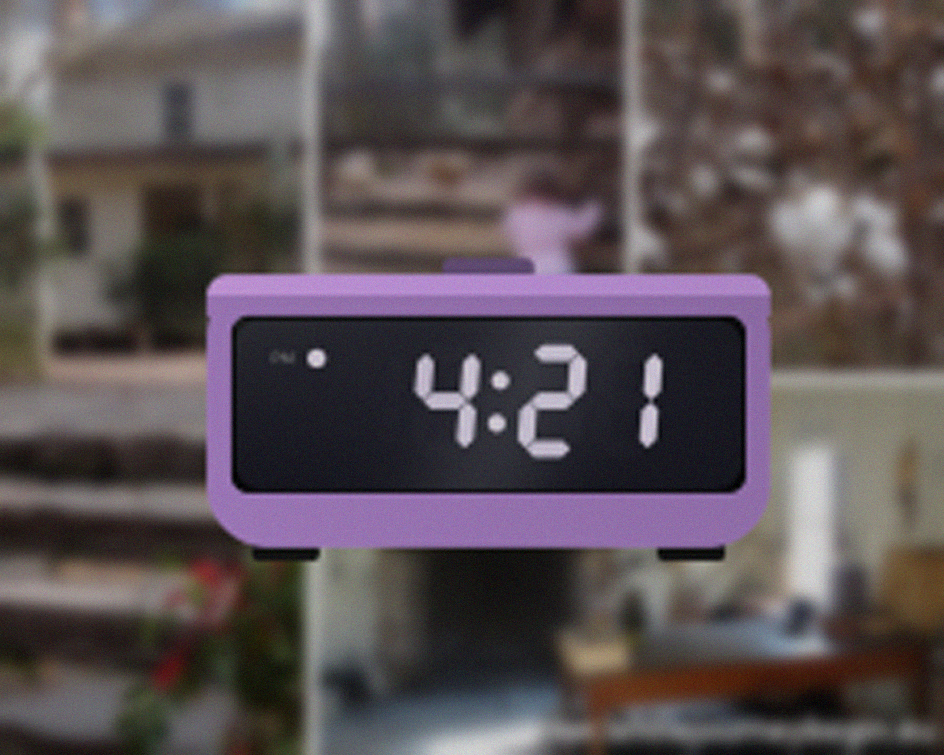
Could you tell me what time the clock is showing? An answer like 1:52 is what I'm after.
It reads 4:21
